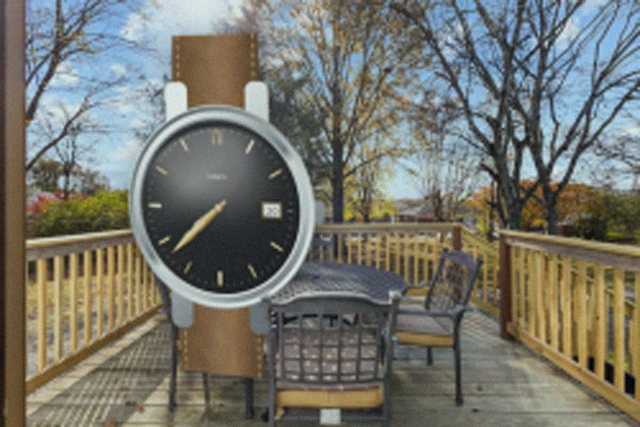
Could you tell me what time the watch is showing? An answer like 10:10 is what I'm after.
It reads 7:38
